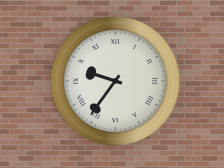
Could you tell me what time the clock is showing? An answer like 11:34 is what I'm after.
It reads 9:36
